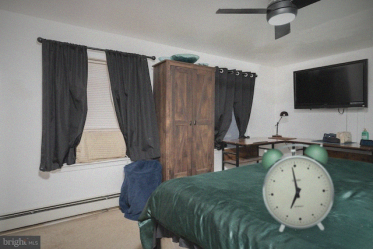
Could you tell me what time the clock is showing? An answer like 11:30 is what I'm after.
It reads 6:59
